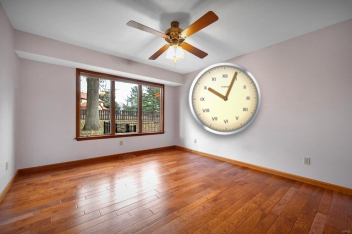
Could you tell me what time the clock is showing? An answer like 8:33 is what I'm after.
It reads 10:04
